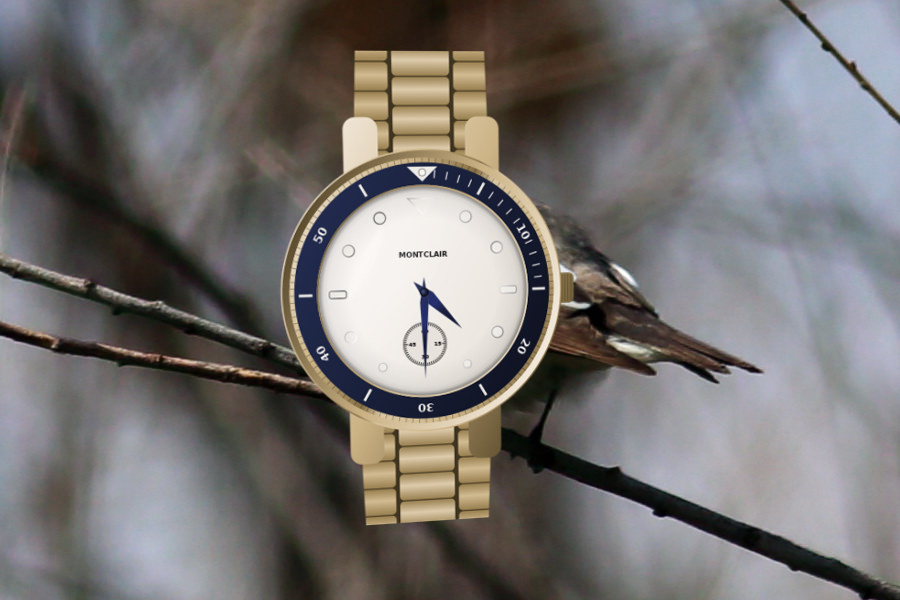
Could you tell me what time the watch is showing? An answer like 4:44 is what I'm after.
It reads 4:30
